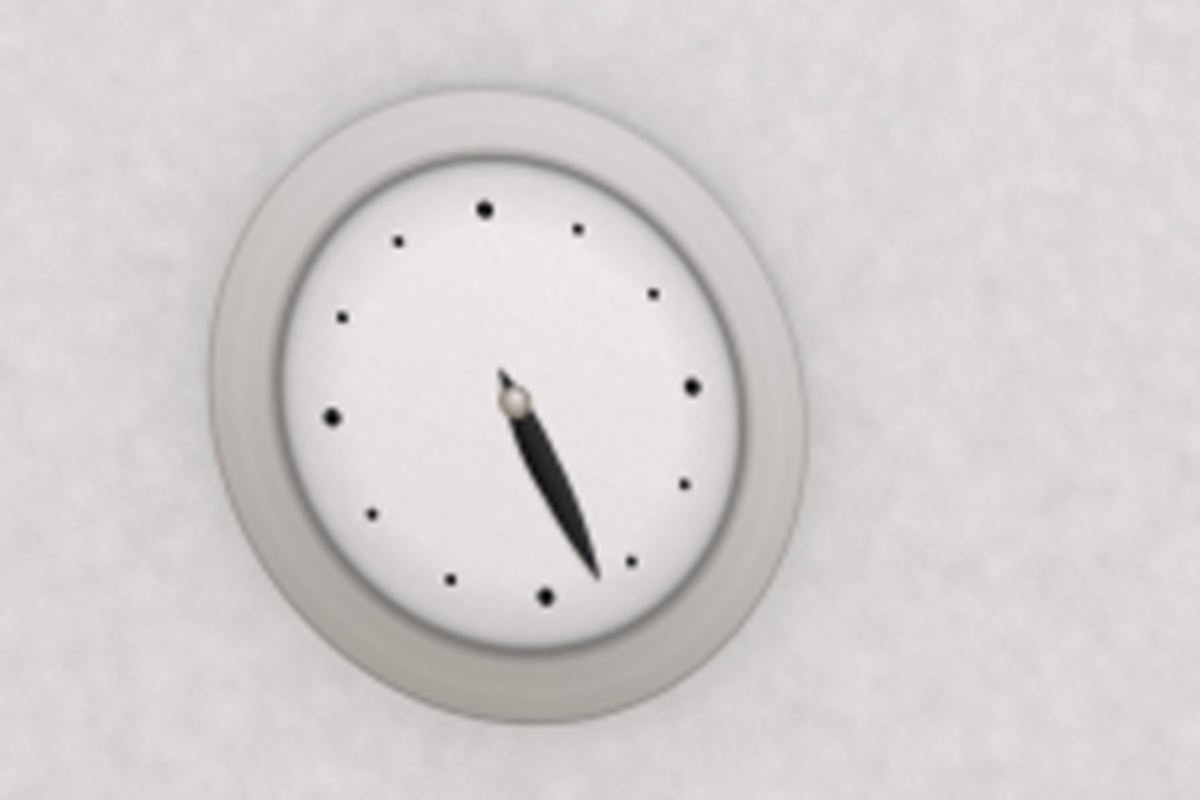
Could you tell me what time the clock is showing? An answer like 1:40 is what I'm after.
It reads 5:27
